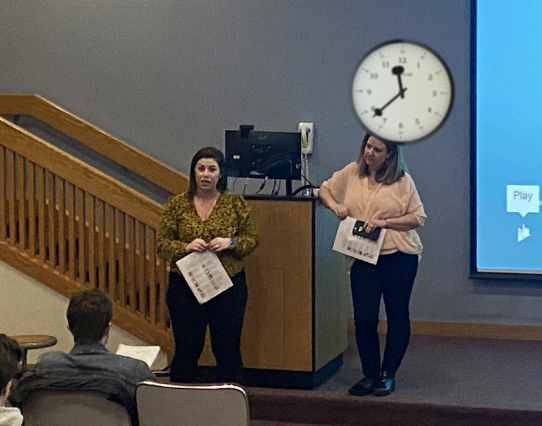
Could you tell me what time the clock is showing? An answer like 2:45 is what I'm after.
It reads 11:38
